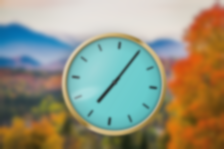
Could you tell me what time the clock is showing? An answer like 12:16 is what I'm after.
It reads 7:05
